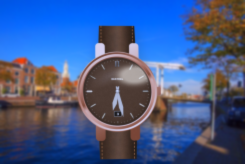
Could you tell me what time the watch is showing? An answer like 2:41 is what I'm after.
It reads 6:28
